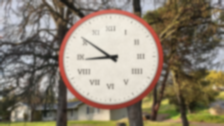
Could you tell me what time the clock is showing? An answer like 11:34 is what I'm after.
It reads 8:51
